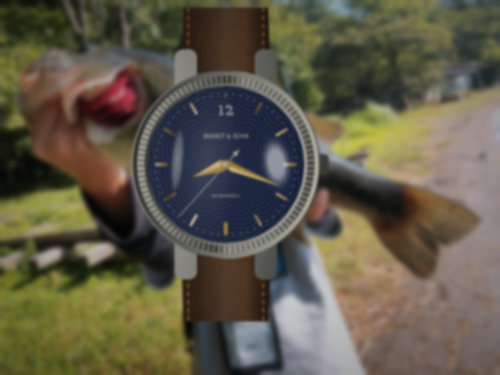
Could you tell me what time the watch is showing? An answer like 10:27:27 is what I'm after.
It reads 8:18:37
